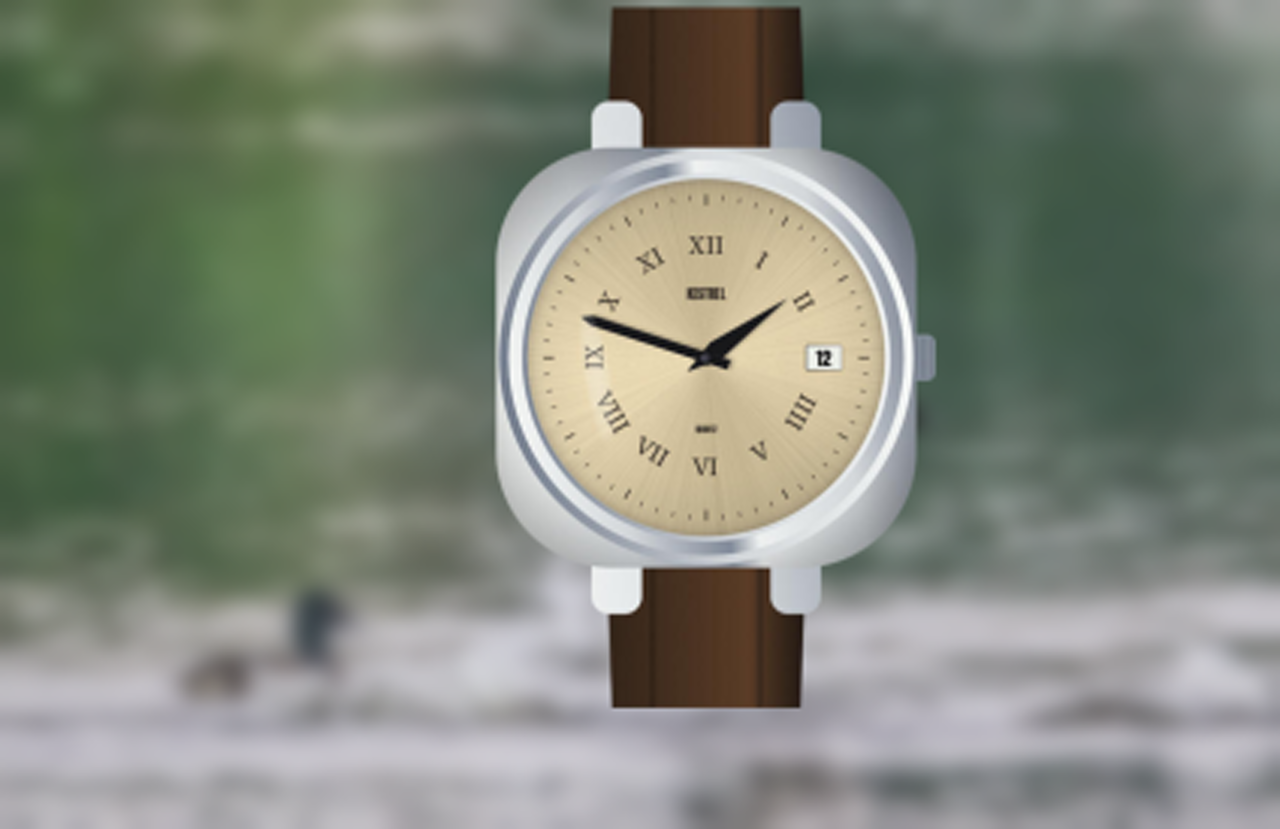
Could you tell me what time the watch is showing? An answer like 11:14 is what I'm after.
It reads 1:48
